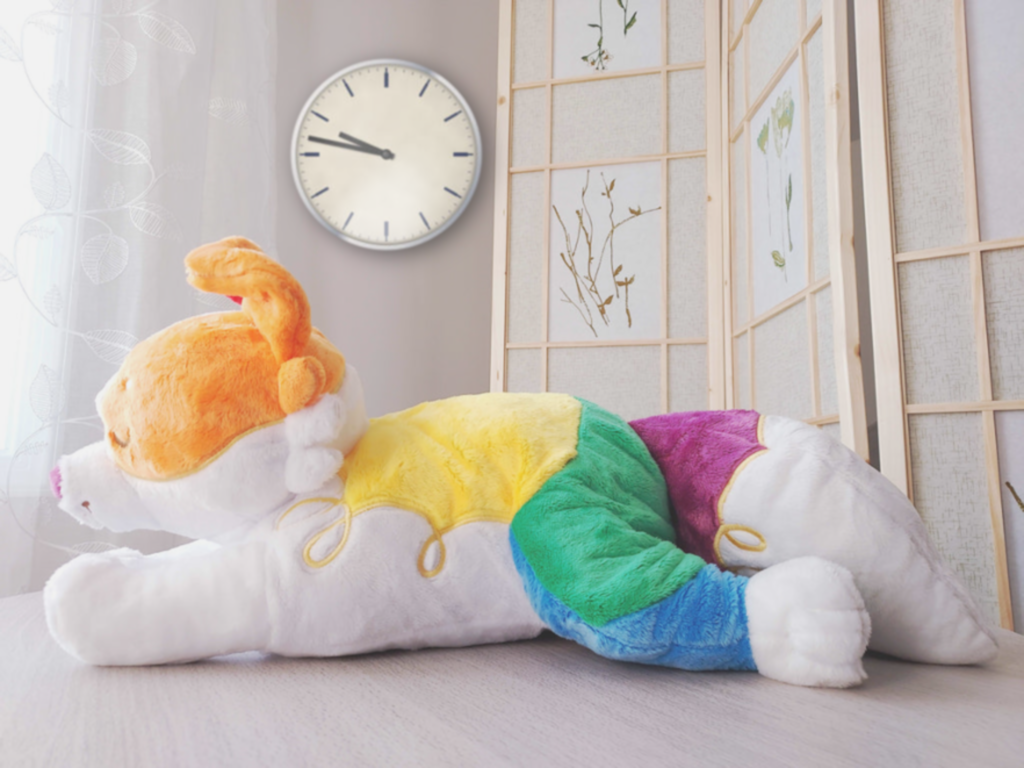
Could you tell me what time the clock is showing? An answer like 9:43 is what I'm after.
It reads 9:47
